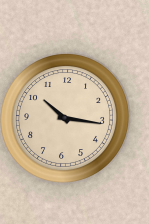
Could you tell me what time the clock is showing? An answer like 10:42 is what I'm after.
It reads 10:16
